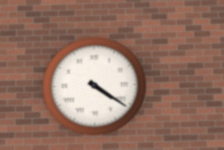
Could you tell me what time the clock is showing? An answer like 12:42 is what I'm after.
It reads 4:21
